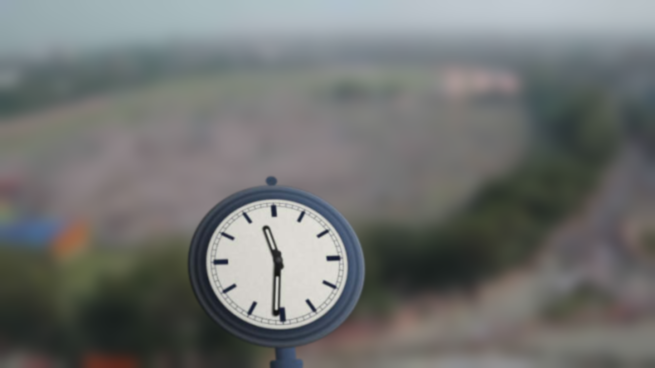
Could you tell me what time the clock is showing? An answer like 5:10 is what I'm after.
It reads 11:31
